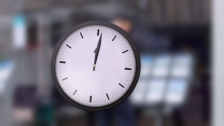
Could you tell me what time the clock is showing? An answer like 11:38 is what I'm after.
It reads 12:01
